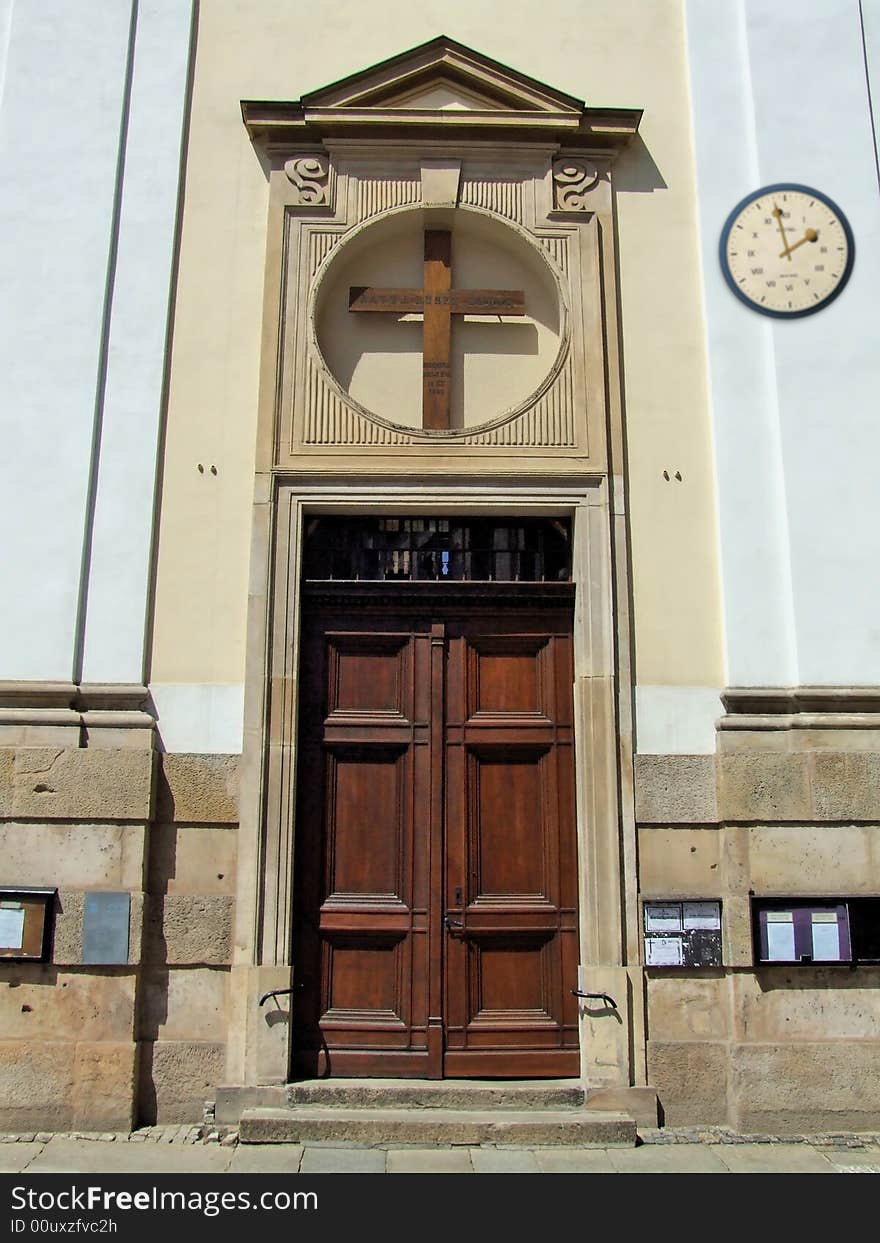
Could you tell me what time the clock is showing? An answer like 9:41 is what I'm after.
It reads 1:58
